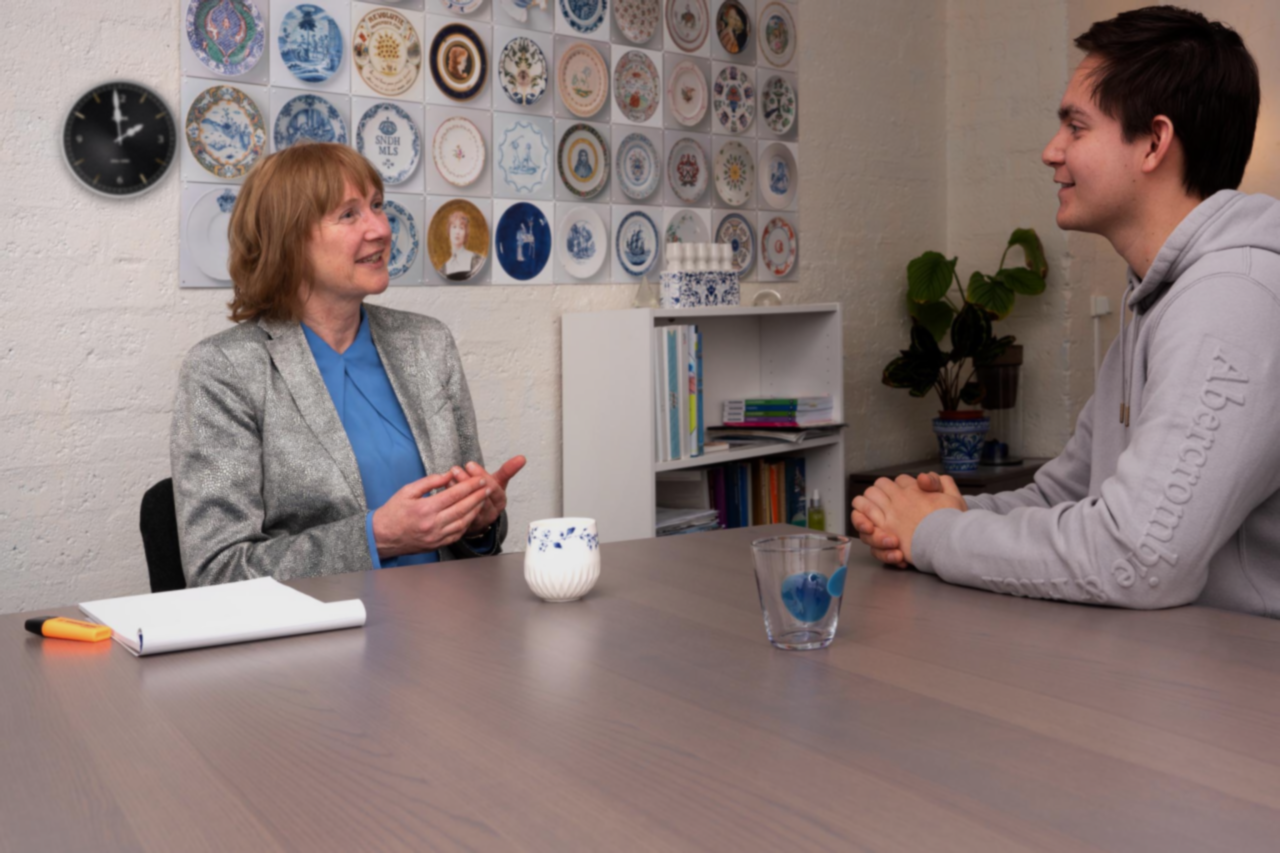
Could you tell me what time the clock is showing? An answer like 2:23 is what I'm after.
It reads 1:59
